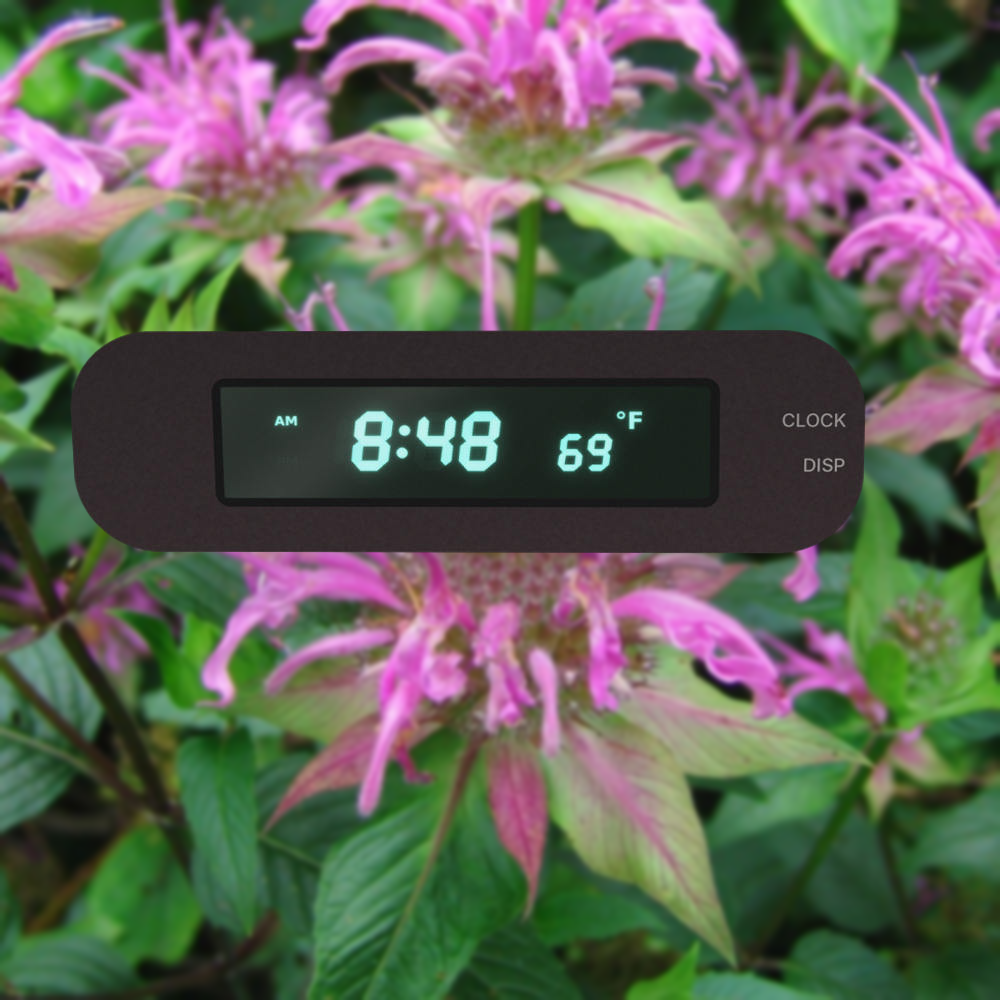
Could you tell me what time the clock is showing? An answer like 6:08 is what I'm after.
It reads 8:48
